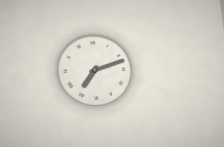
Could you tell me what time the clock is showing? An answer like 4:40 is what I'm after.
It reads 7:12
